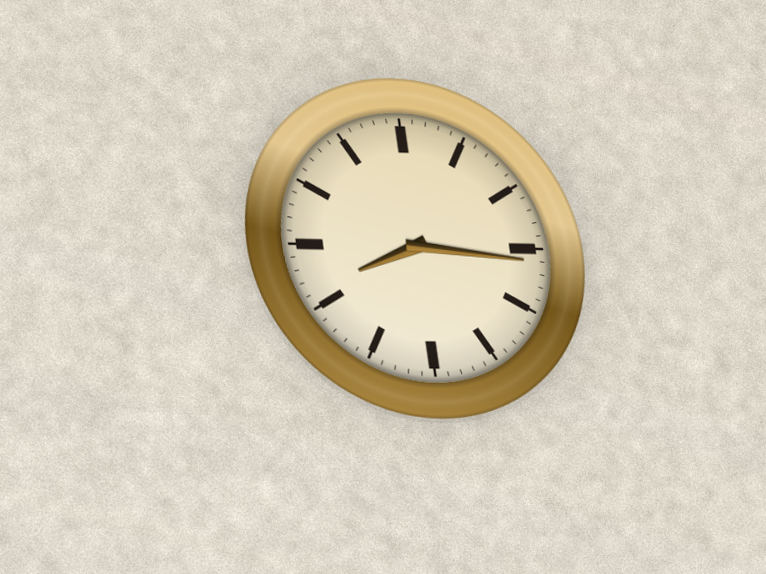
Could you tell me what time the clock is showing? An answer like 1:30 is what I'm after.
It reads 8:16
